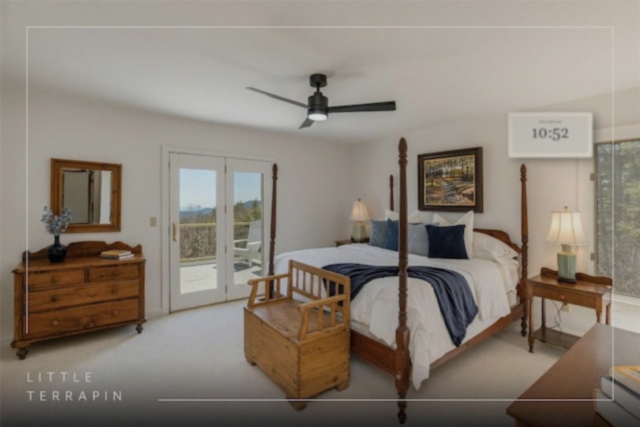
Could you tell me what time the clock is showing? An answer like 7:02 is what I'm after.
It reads 10:52
